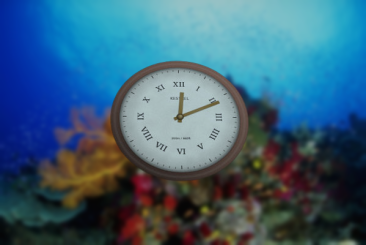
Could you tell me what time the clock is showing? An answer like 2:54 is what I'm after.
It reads 12:11
